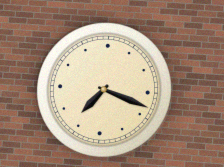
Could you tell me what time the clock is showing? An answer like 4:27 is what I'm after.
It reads 7:18
